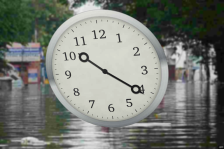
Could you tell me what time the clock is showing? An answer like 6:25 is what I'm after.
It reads 10:21
